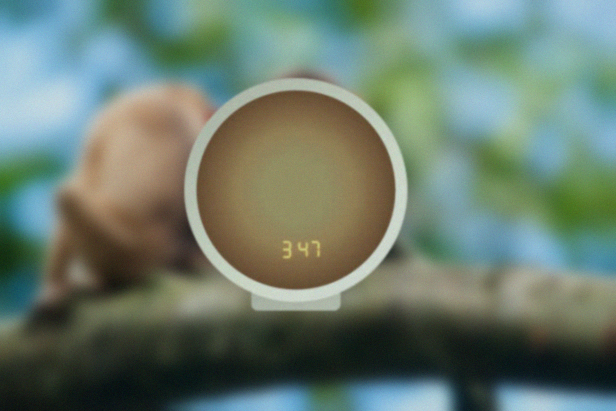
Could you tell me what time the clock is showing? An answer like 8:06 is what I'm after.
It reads 3:47
